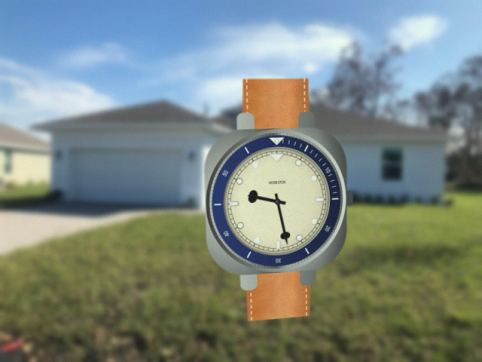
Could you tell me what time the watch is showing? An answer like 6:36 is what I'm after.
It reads 9:28
